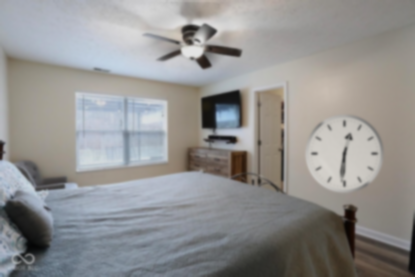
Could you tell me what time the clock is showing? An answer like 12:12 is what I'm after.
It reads 12:31
